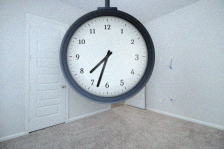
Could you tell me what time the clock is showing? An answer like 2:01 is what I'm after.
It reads 7:33
